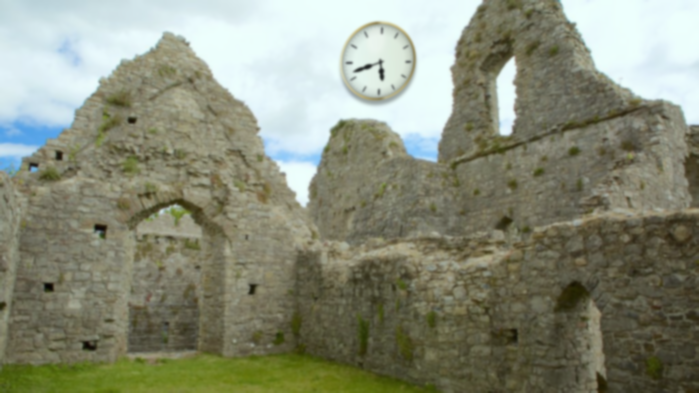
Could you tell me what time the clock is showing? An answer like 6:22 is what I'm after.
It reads 5:42
